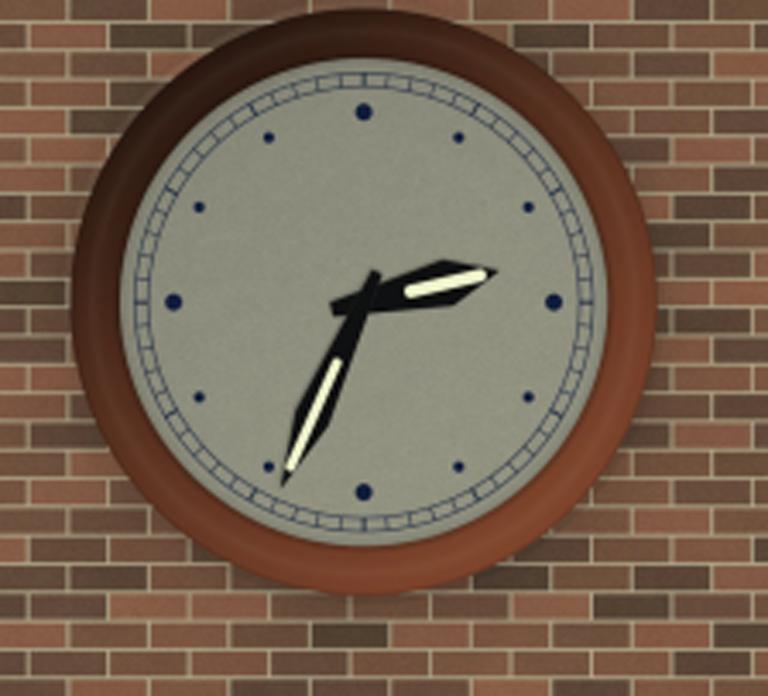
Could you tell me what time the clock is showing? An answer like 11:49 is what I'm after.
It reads 2:34
